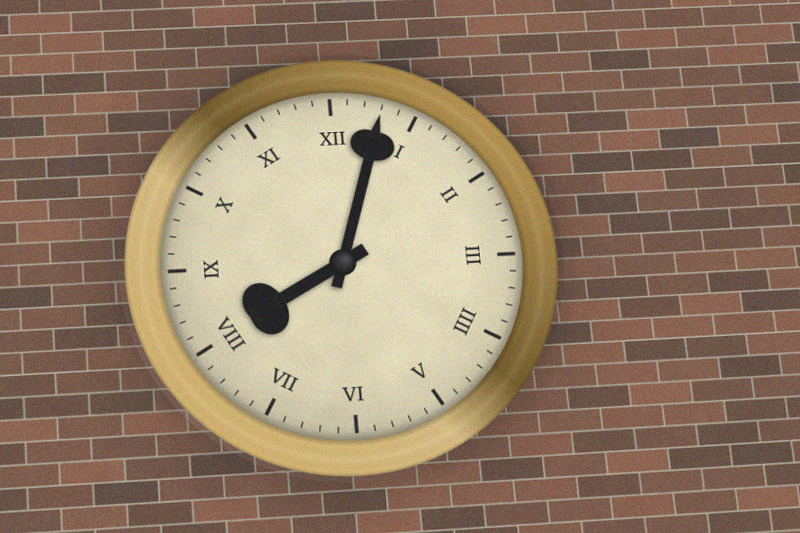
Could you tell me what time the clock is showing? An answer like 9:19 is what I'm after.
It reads 8:03
